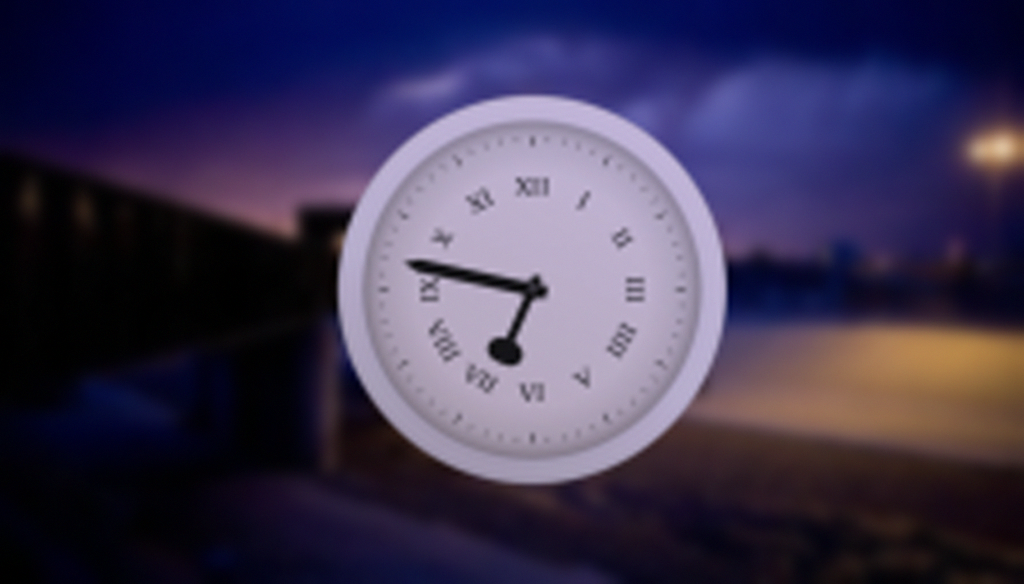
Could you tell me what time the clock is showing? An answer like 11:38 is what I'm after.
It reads 6:47
